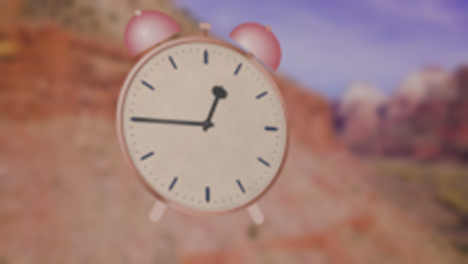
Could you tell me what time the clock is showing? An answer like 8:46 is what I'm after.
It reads 12:45
